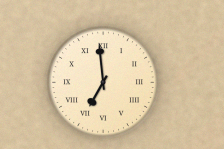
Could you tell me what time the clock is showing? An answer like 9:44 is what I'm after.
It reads 6:59
